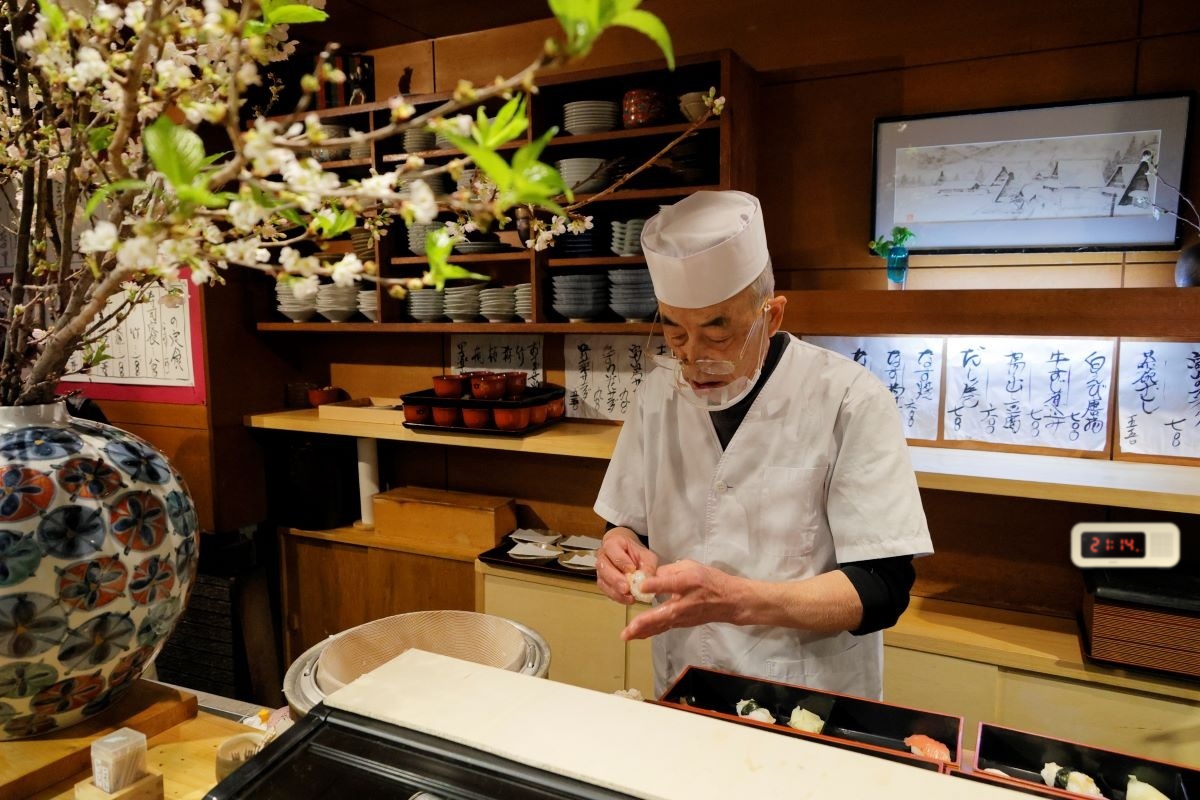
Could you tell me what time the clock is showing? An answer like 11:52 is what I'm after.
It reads 21:14
